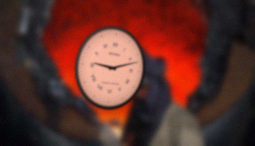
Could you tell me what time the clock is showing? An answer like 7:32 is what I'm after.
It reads 9:12
